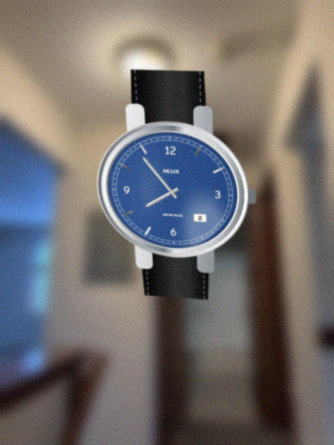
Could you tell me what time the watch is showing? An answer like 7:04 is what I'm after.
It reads 7:54
